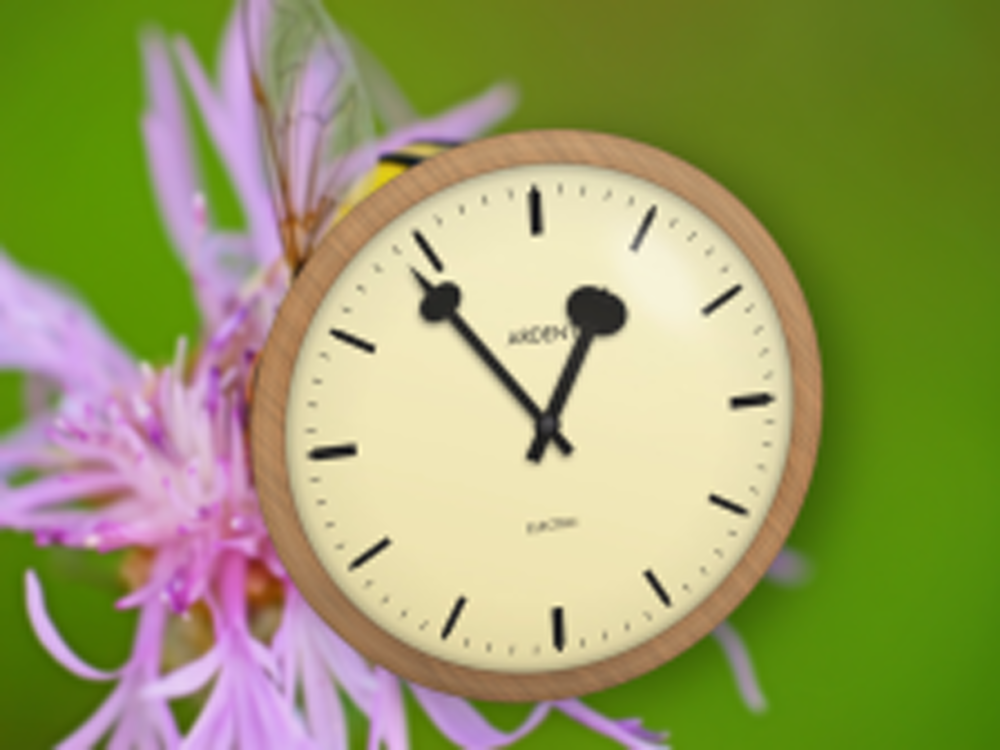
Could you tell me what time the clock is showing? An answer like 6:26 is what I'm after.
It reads 12:54
